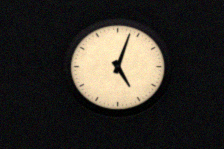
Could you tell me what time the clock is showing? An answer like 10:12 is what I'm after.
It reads 5:03
